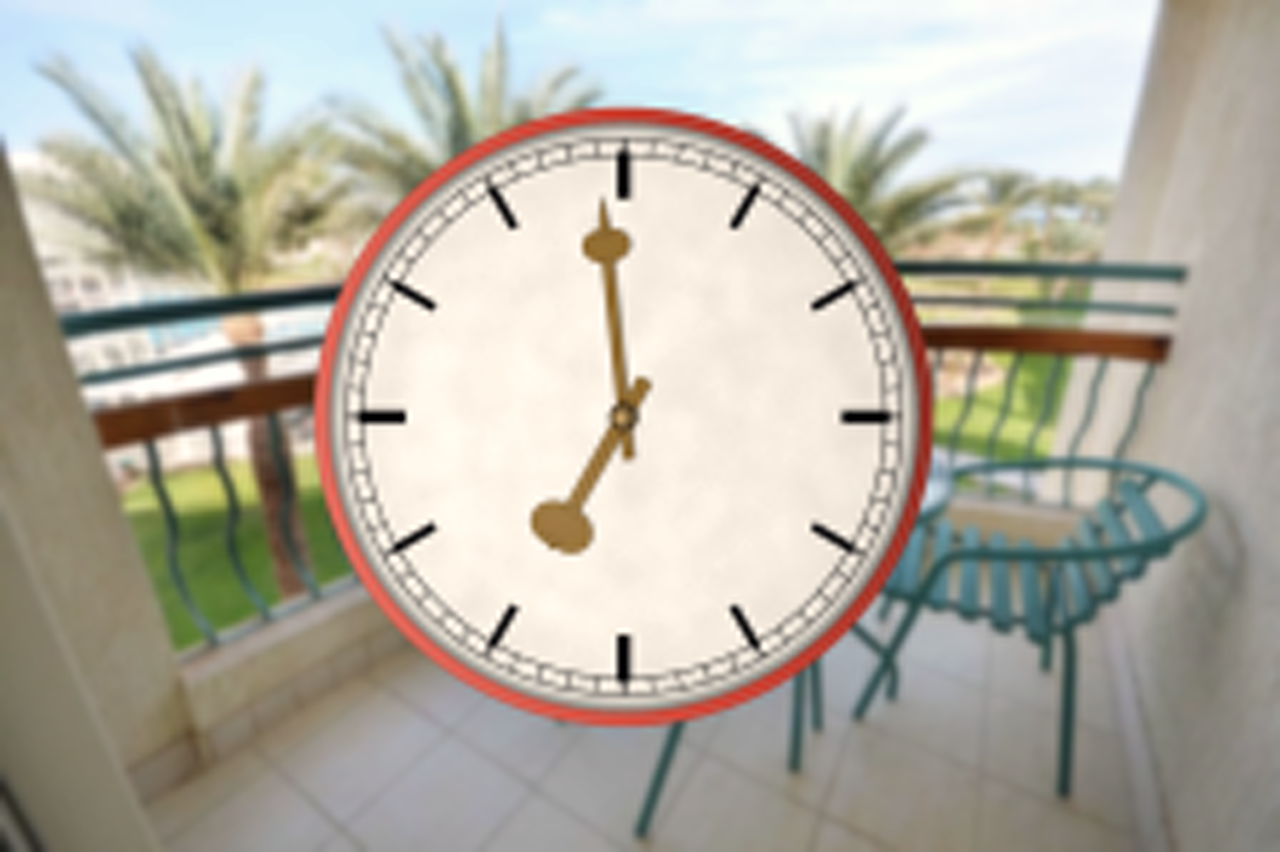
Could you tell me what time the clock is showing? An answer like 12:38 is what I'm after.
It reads 6:59
